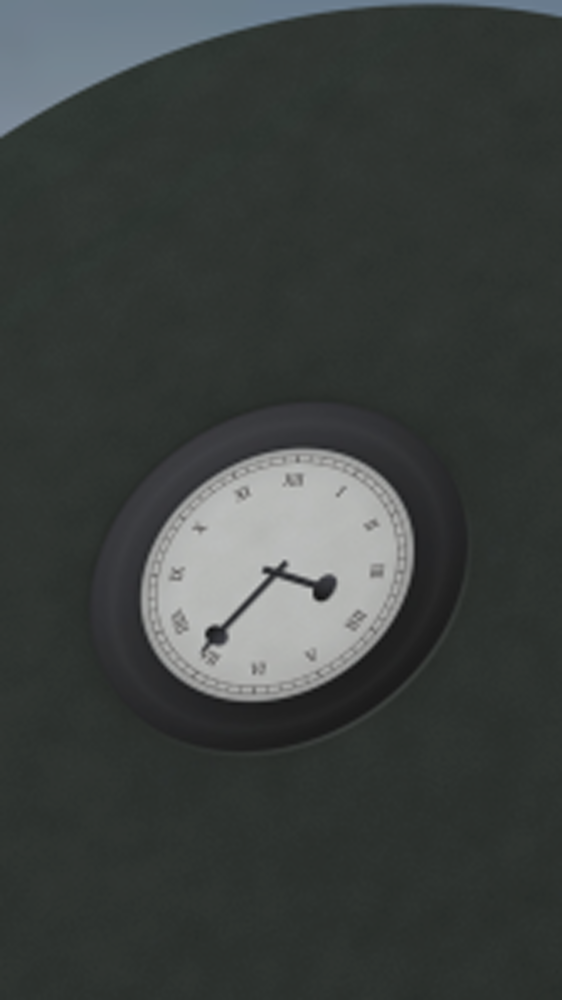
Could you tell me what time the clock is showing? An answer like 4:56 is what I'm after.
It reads 3:36
